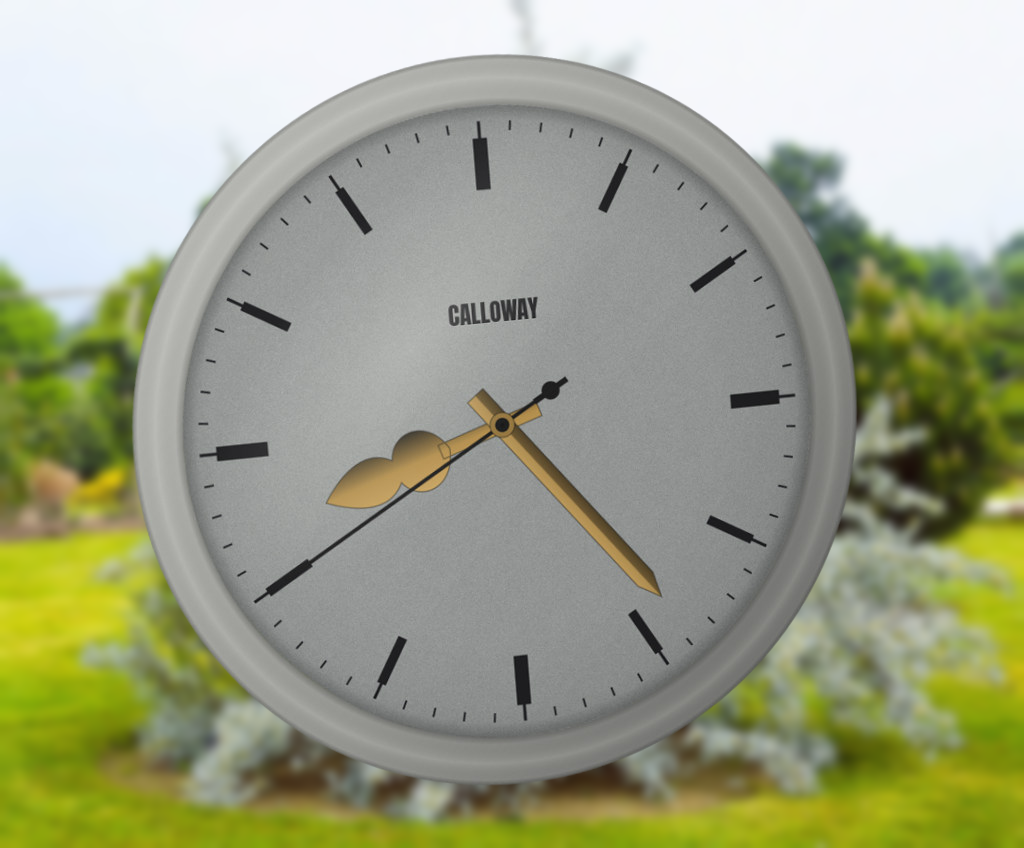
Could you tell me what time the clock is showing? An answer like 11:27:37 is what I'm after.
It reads 8:23:40
